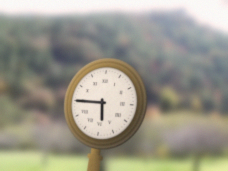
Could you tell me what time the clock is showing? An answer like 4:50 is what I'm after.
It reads 5:45
